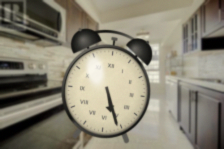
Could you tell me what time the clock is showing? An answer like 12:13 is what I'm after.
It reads 5:26
